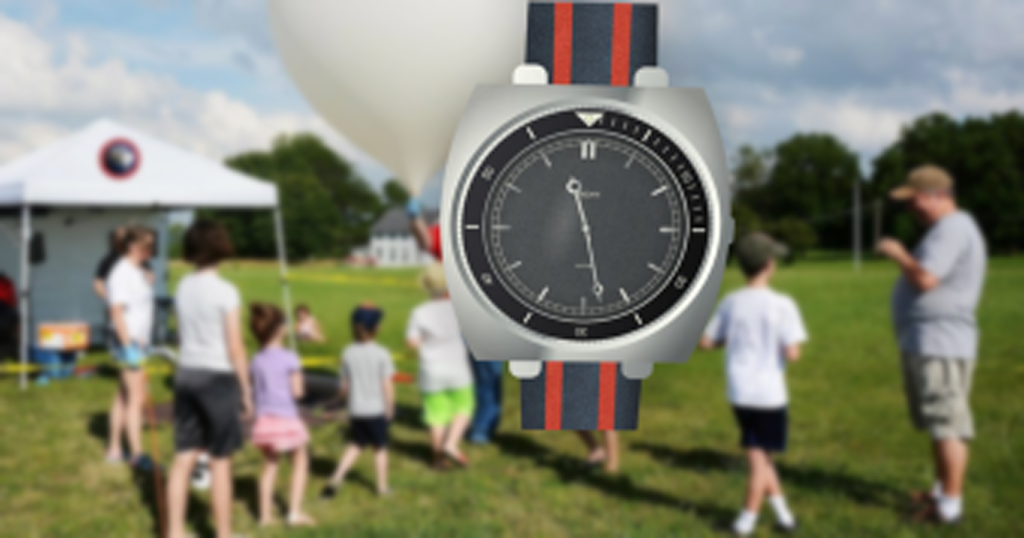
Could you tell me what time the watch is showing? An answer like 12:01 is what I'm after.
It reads 11:28
